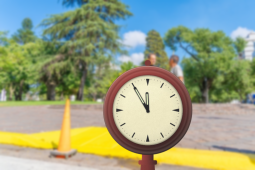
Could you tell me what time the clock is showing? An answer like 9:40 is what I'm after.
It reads 11:55
